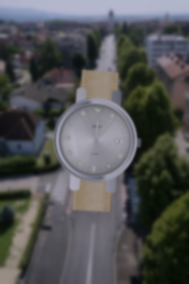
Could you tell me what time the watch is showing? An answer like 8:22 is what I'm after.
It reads 12:06
